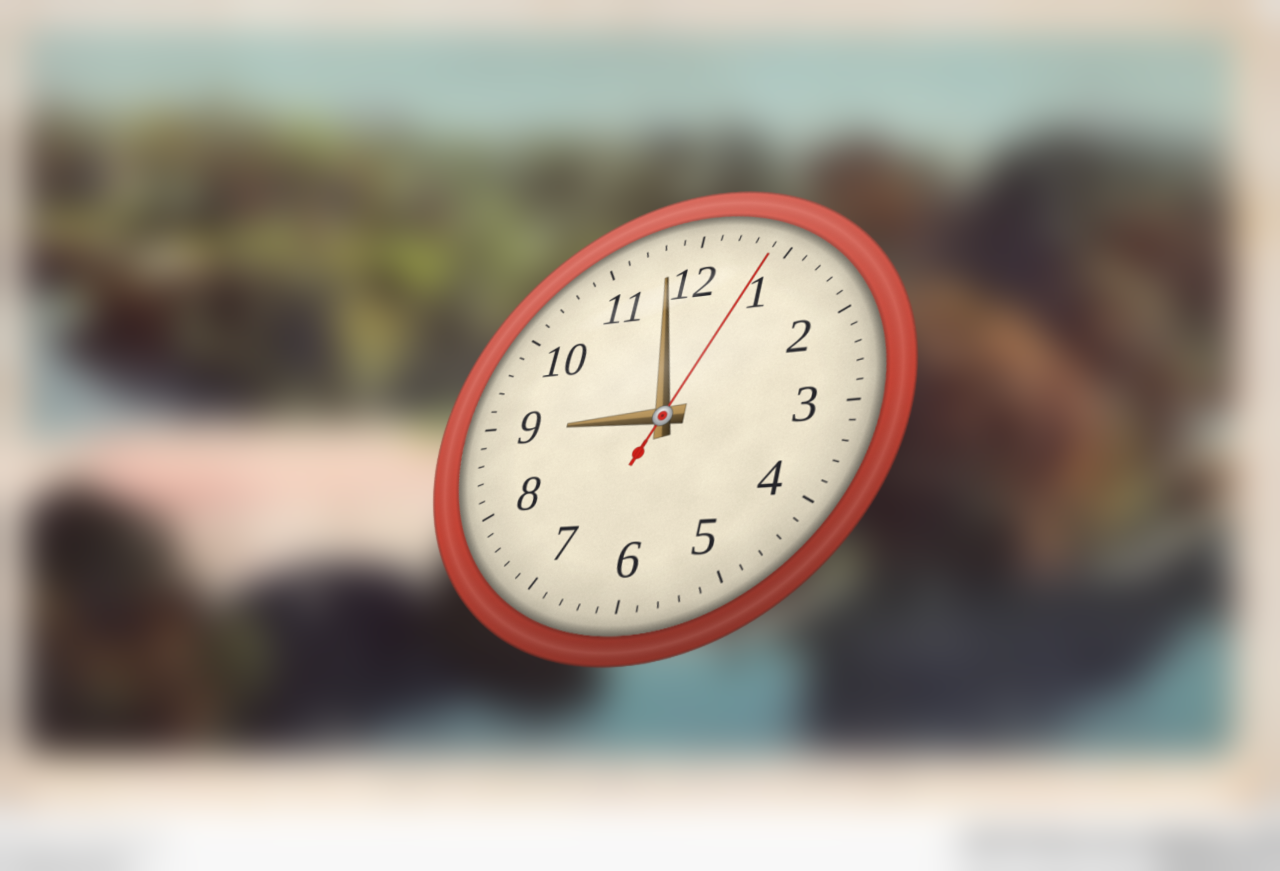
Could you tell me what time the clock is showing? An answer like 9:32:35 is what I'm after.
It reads 8:58:04
